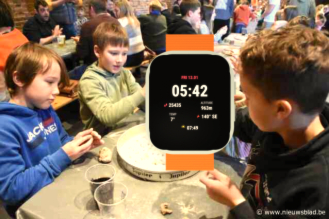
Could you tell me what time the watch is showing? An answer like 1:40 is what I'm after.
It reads 5:42
